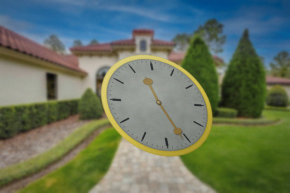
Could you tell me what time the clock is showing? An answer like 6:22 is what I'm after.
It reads 11:26
